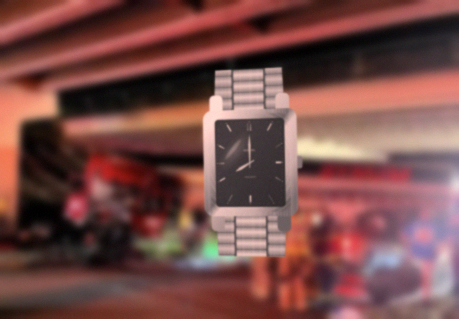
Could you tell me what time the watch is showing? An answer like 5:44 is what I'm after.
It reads 8:00
